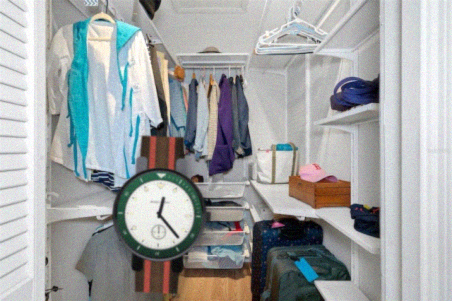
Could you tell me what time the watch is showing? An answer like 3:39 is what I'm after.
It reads 12:23
